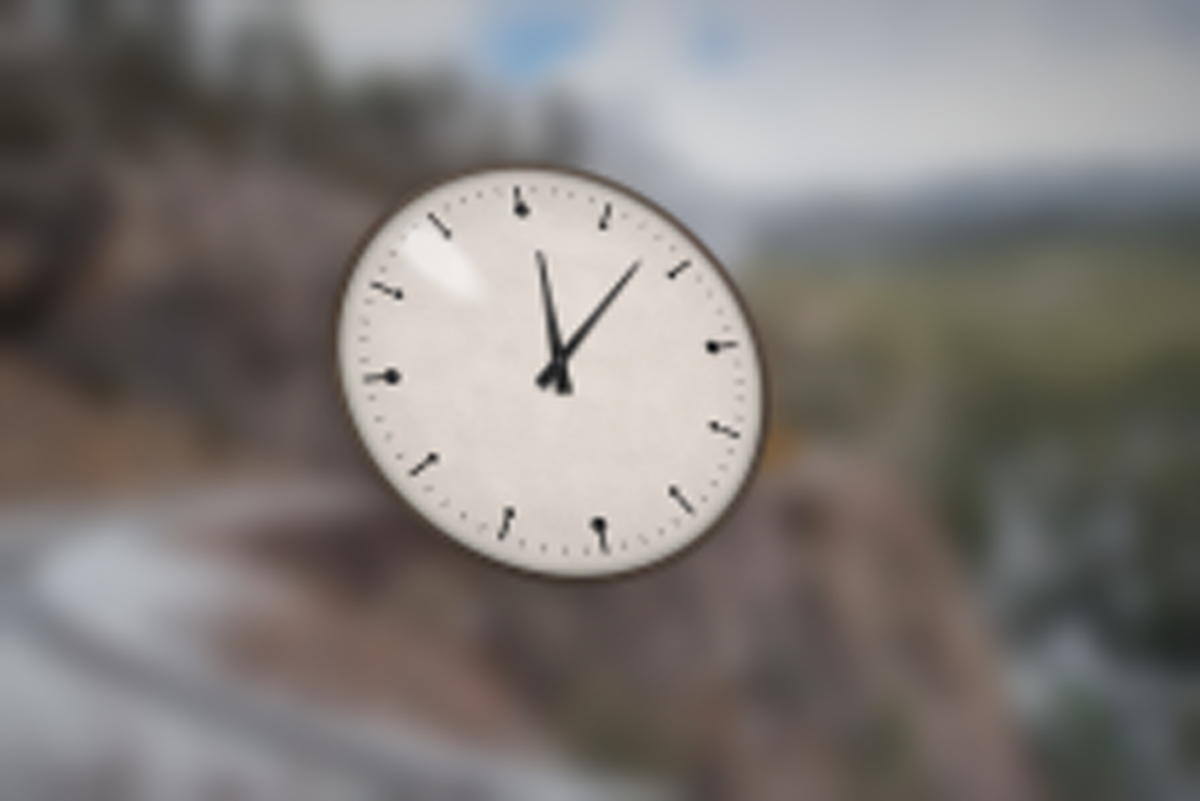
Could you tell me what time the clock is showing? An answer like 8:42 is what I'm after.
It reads 12:08
